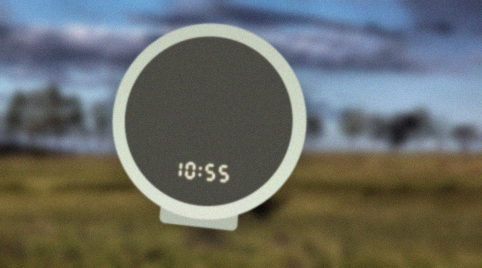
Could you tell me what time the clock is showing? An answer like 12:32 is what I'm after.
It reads 10:55
